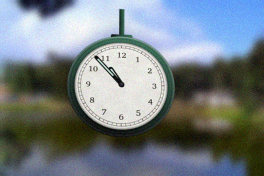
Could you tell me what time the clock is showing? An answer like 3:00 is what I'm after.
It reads 10:53
